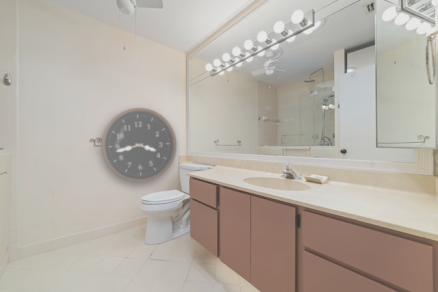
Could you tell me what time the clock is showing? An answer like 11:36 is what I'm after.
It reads 3:43
